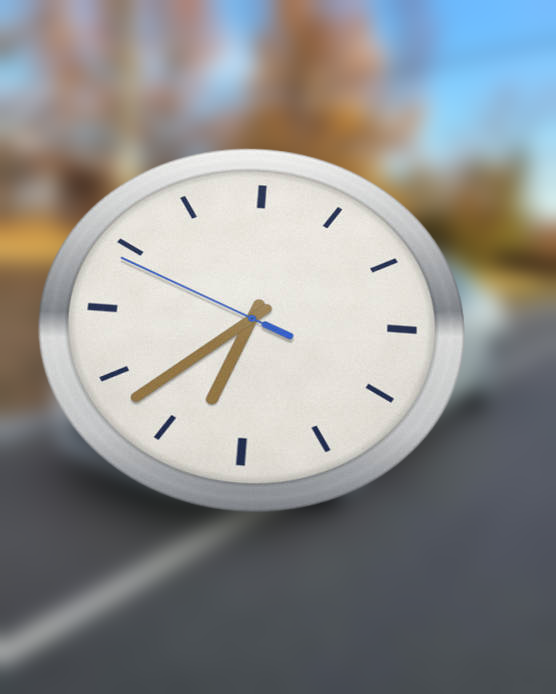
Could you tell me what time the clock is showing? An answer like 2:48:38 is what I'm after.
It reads 6:37:49
